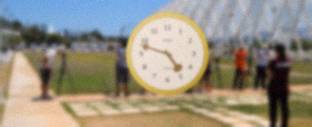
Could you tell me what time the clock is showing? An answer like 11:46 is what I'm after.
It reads 4:48
